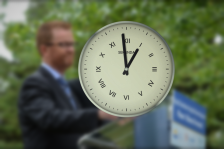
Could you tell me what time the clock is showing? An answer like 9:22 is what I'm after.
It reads 12:59
